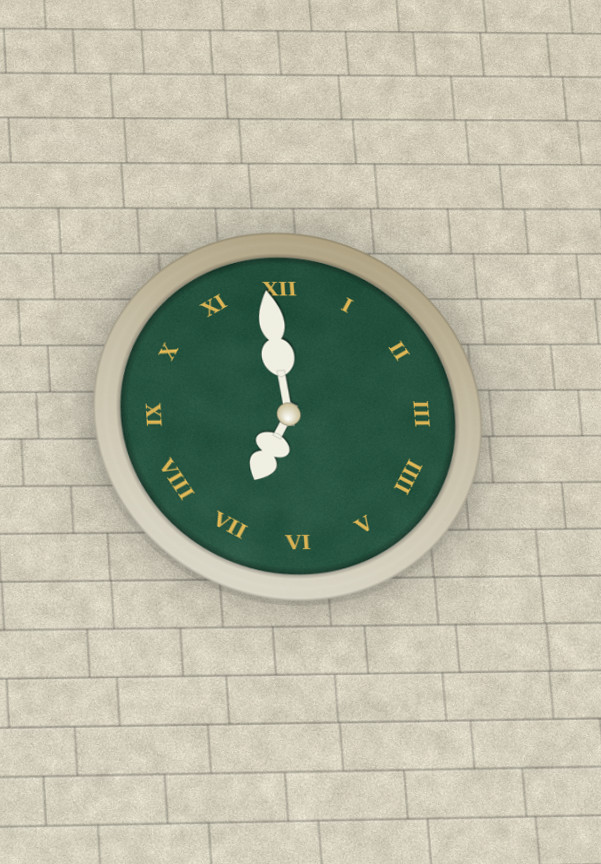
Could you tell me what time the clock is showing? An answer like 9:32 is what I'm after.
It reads 6:59
